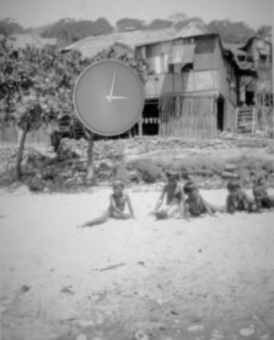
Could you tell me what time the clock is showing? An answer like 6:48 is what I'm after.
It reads 3:02
